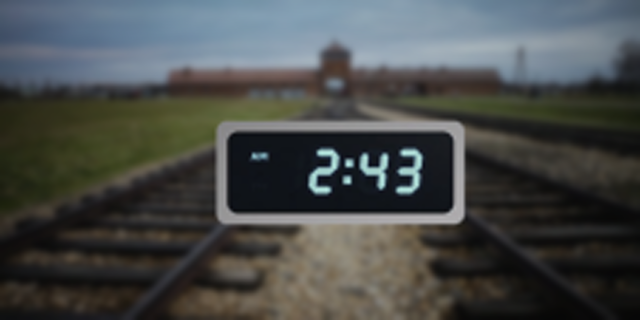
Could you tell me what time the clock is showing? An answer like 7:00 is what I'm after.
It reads 2:43
